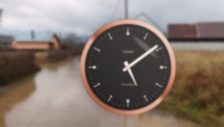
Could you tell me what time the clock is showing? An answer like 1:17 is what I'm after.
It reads 5:09
